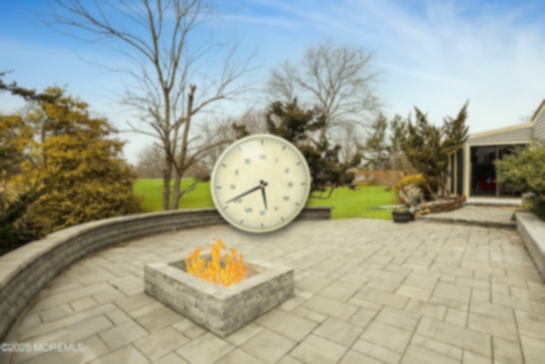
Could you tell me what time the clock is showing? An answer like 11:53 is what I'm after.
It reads 5:41
